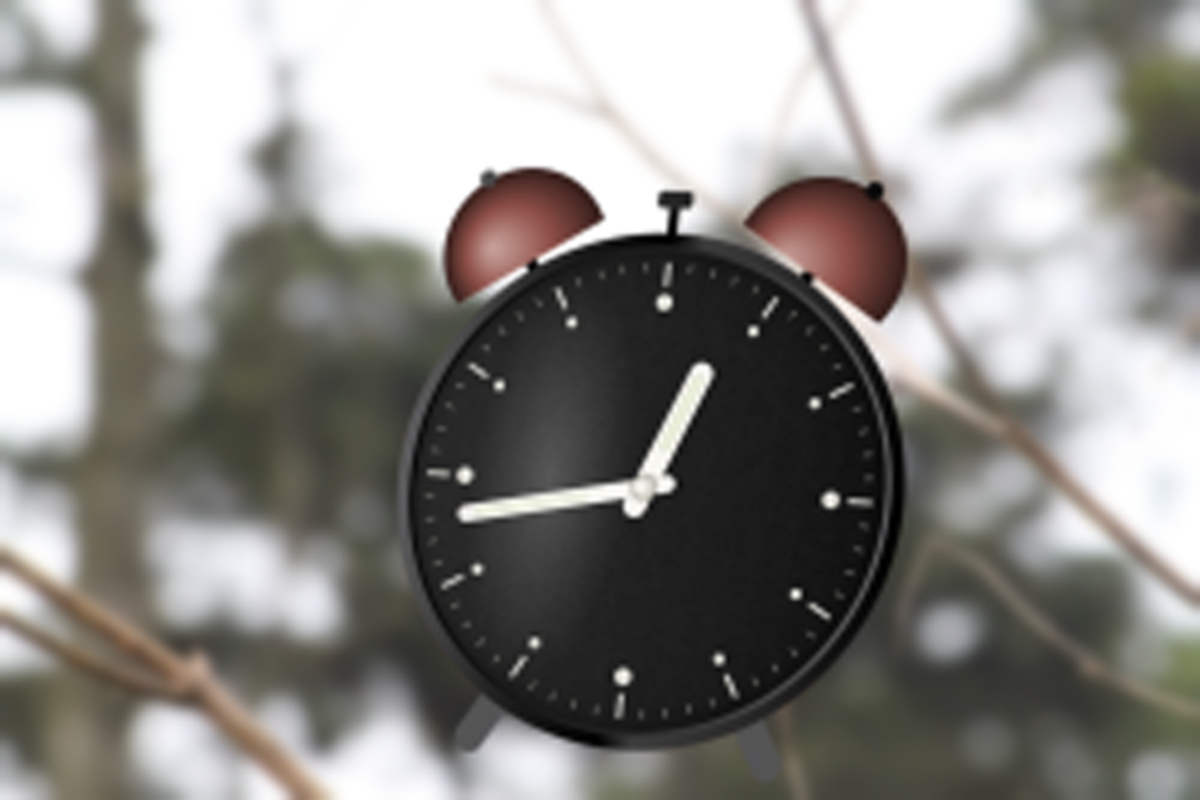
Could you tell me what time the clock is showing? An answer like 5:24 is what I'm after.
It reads 12:43
